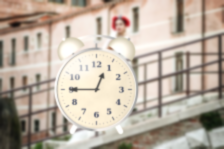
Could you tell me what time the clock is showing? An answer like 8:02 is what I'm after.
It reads 12:45
